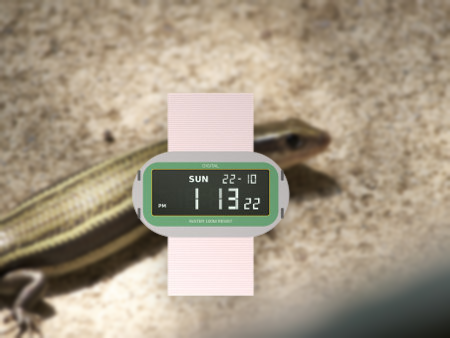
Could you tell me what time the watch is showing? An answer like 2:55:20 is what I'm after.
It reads 1:13:22
